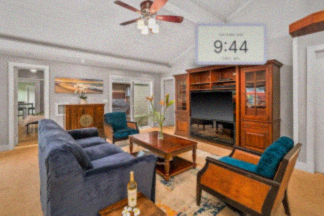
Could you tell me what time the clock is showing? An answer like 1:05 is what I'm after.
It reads 9:44
